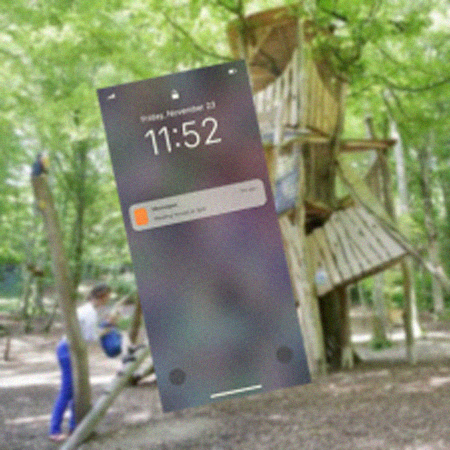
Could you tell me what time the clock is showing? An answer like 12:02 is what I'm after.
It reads 11:52
